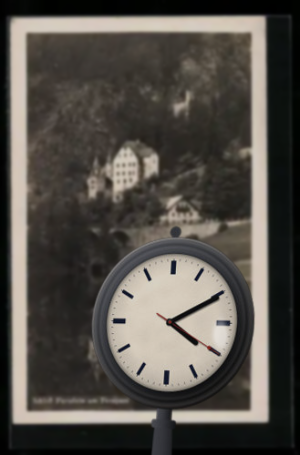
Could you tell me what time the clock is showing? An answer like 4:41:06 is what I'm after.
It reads 4:10:20
